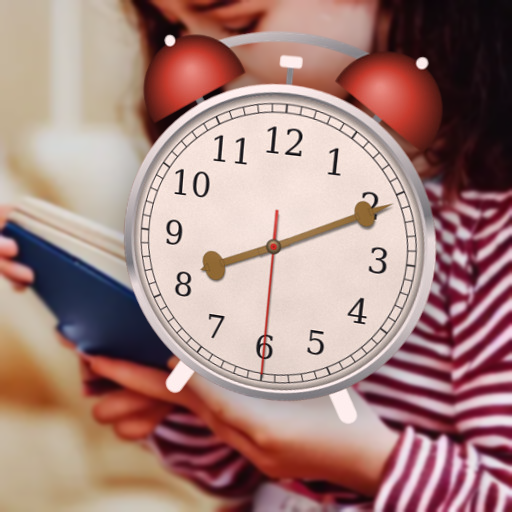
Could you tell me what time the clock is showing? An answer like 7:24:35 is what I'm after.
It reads 8:10:30
